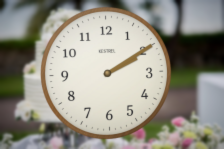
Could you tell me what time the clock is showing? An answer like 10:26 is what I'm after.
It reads 2:10
